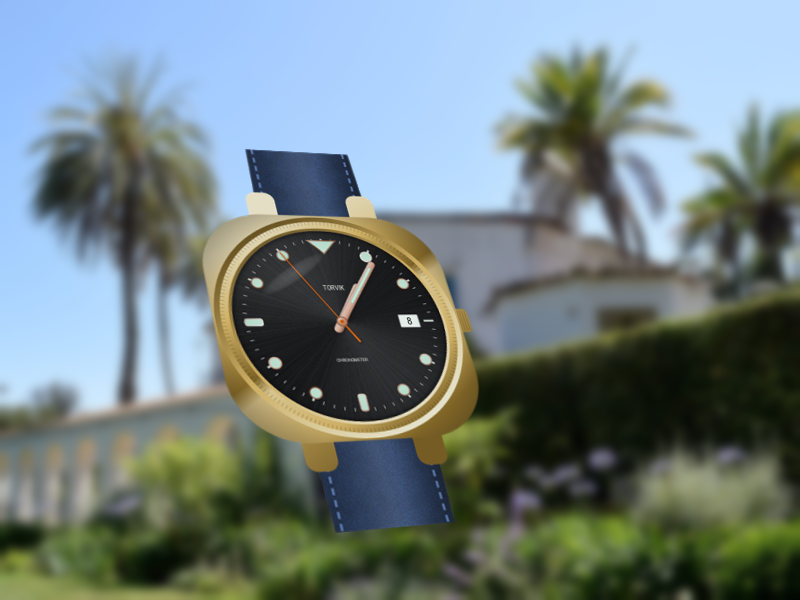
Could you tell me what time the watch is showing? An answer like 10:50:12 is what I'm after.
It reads 1:05:55
